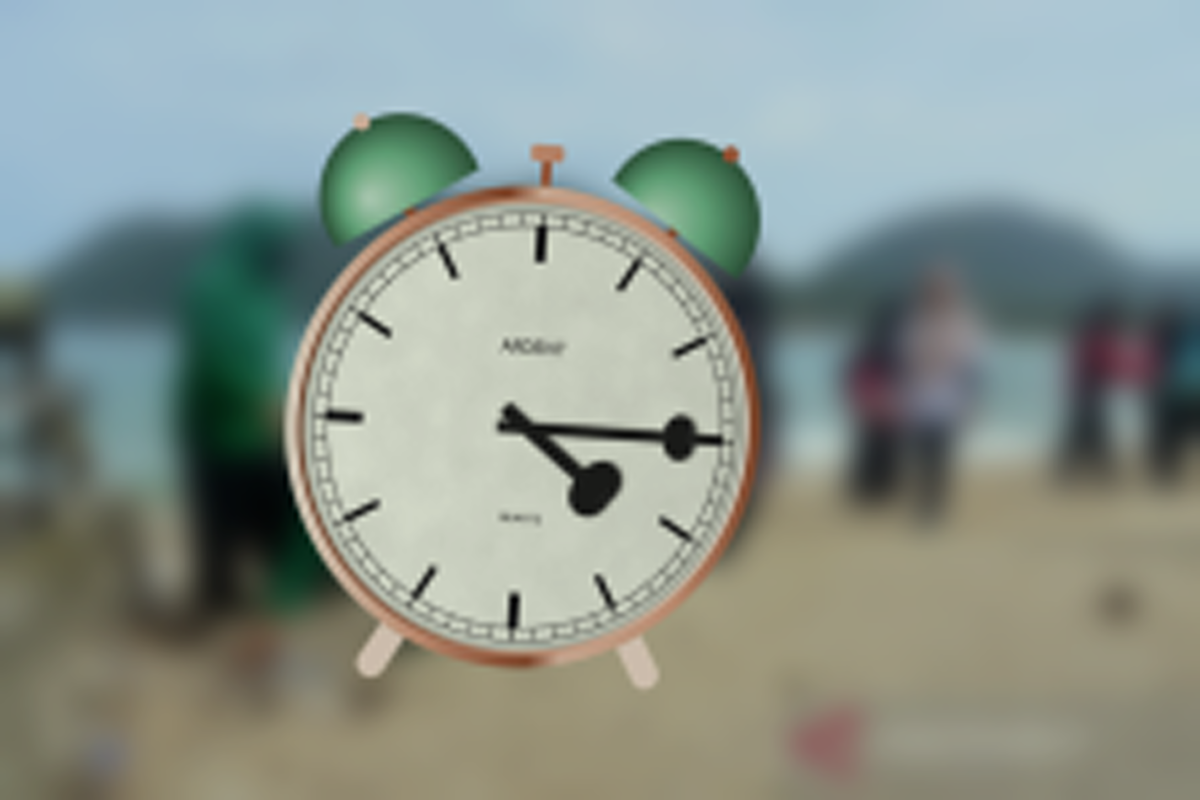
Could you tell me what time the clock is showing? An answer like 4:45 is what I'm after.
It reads 4:15
